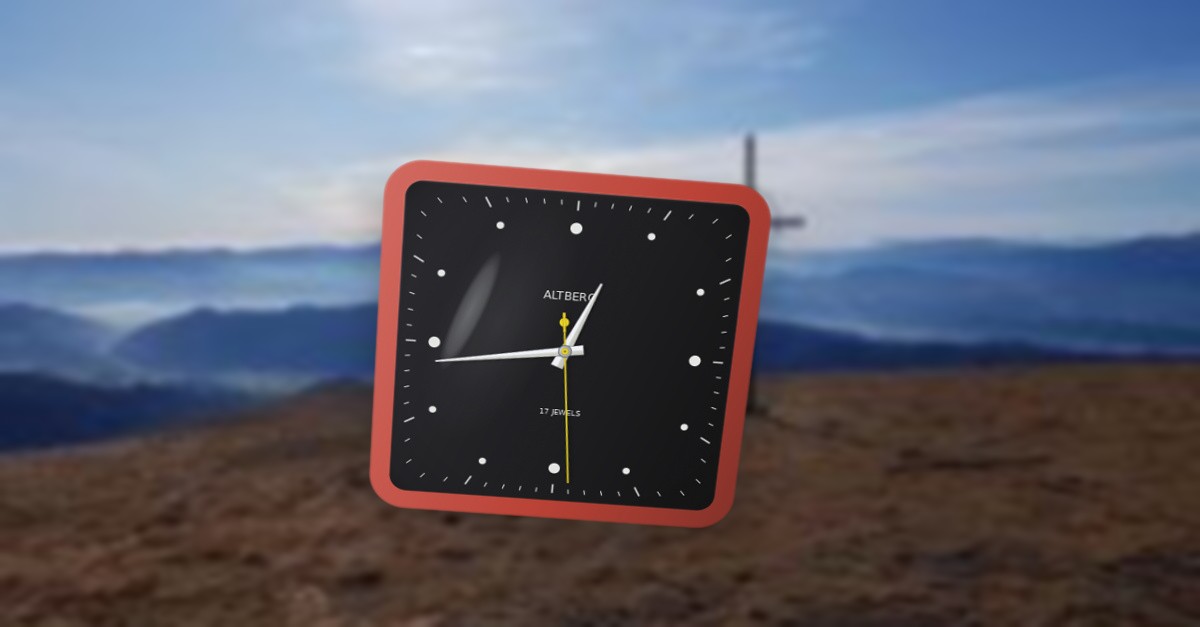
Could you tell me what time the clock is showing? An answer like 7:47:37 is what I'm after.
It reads 12:43:29
